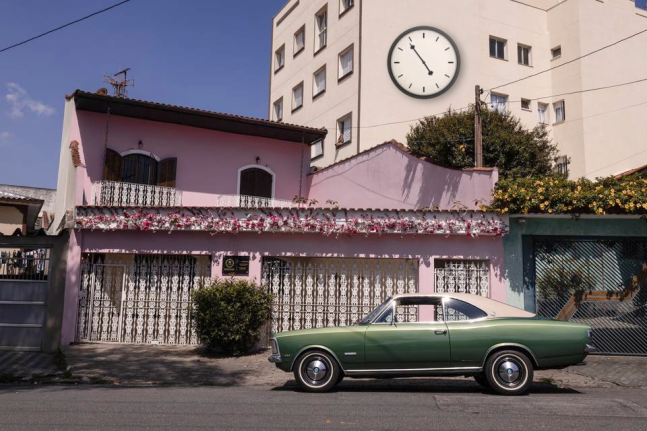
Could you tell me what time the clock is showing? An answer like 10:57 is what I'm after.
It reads 4:54
